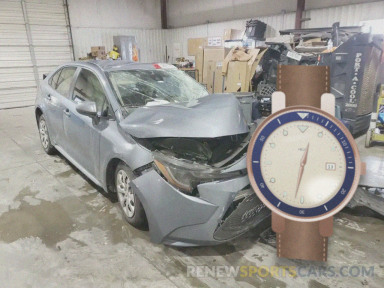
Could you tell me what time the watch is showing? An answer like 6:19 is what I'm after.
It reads 12:32
